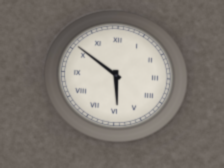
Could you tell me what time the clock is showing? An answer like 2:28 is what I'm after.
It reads 5:51
